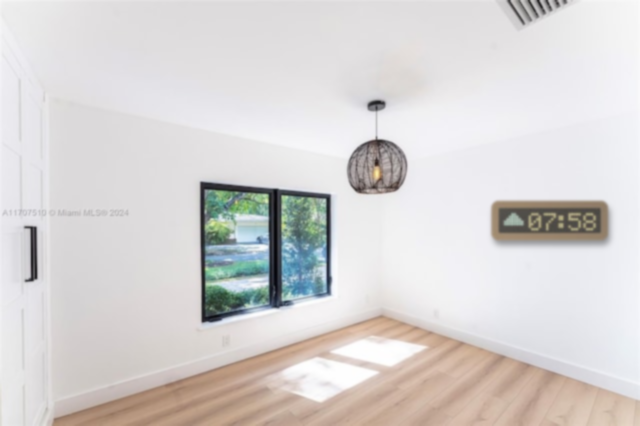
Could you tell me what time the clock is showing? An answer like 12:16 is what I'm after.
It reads 7:58
